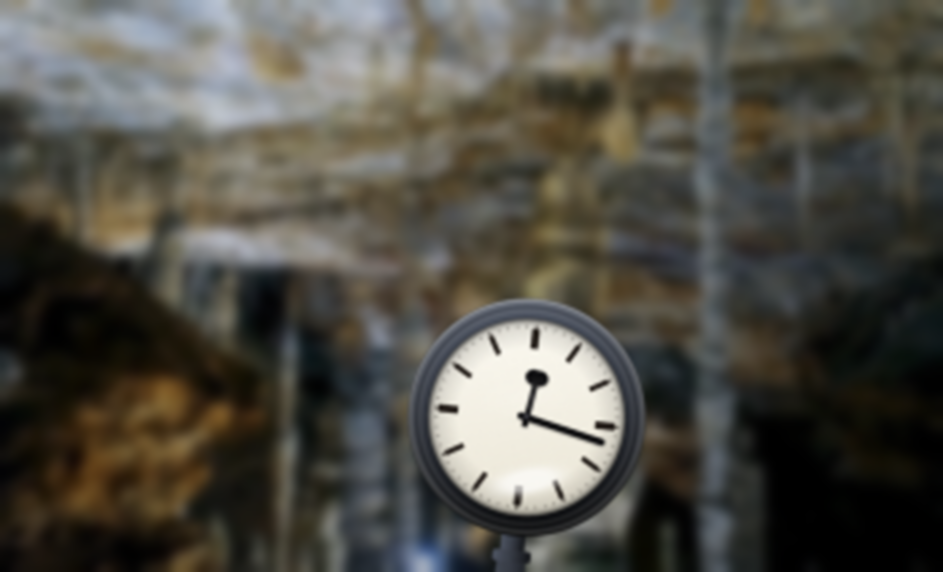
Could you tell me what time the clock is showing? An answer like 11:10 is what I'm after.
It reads 12:17
